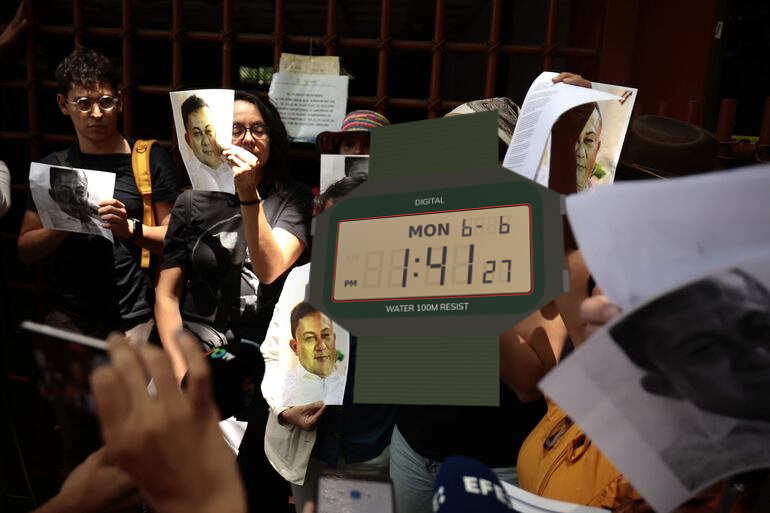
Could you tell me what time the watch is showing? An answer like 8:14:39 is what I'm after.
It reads 1:41:27
